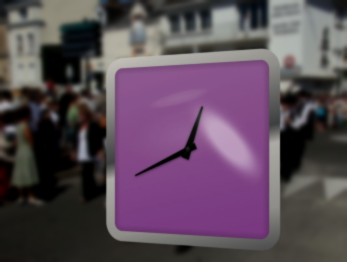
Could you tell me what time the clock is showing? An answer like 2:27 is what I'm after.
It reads 12:41
